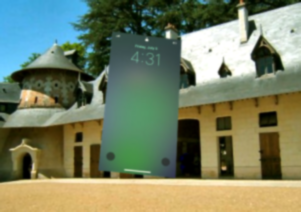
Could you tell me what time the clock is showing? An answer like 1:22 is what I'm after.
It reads 4:31
